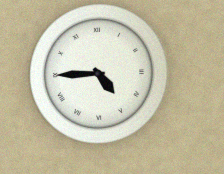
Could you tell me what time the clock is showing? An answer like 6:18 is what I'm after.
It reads 4:45
